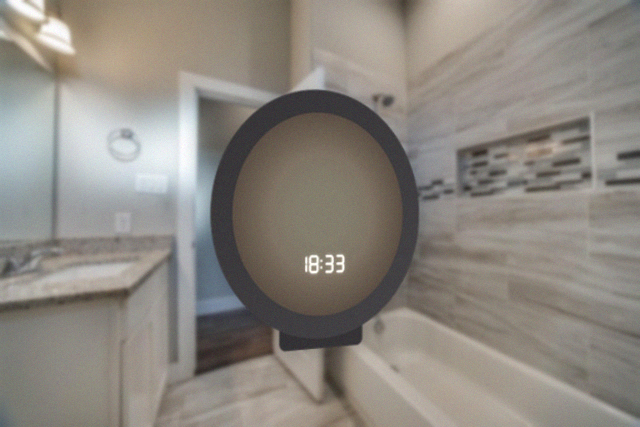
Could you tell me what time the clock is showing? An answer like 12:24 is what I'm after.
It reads 18:33
